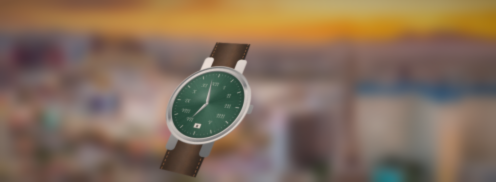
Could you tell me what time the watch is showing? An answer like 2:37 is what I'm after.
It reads 6:58
